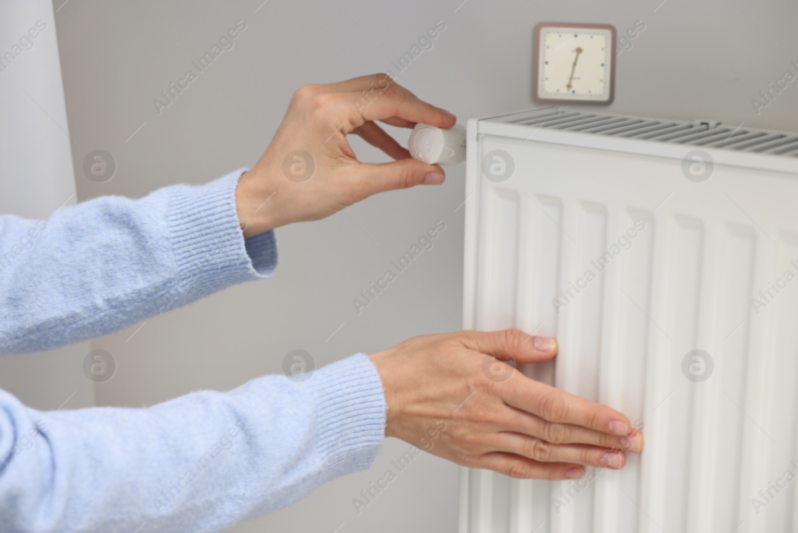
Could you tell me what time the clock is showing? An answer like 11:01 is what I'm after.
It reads 12:32
